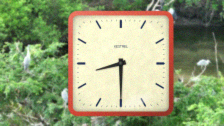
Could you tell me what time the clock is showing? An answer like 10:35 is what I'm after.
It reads 8:30
